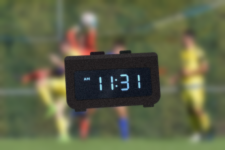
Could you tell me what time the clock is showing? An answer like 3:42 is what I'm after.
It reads 11:31
